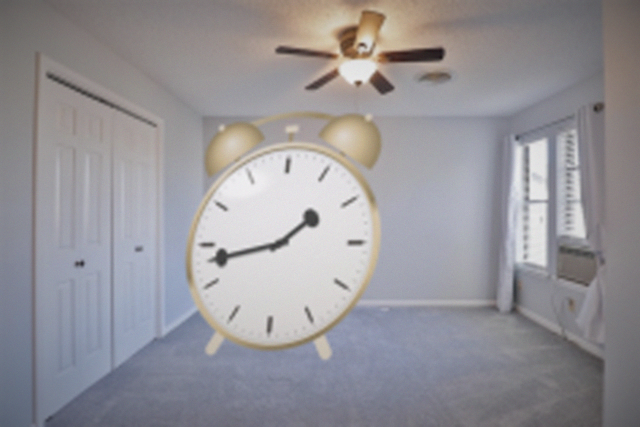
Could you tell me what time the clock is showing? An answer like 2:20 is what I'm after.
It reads 1:43
